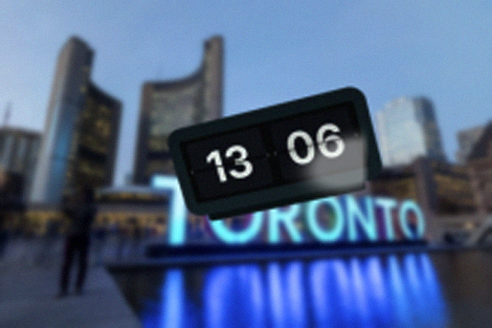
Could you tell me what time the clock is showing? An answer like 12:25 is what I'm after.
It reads 13:06
